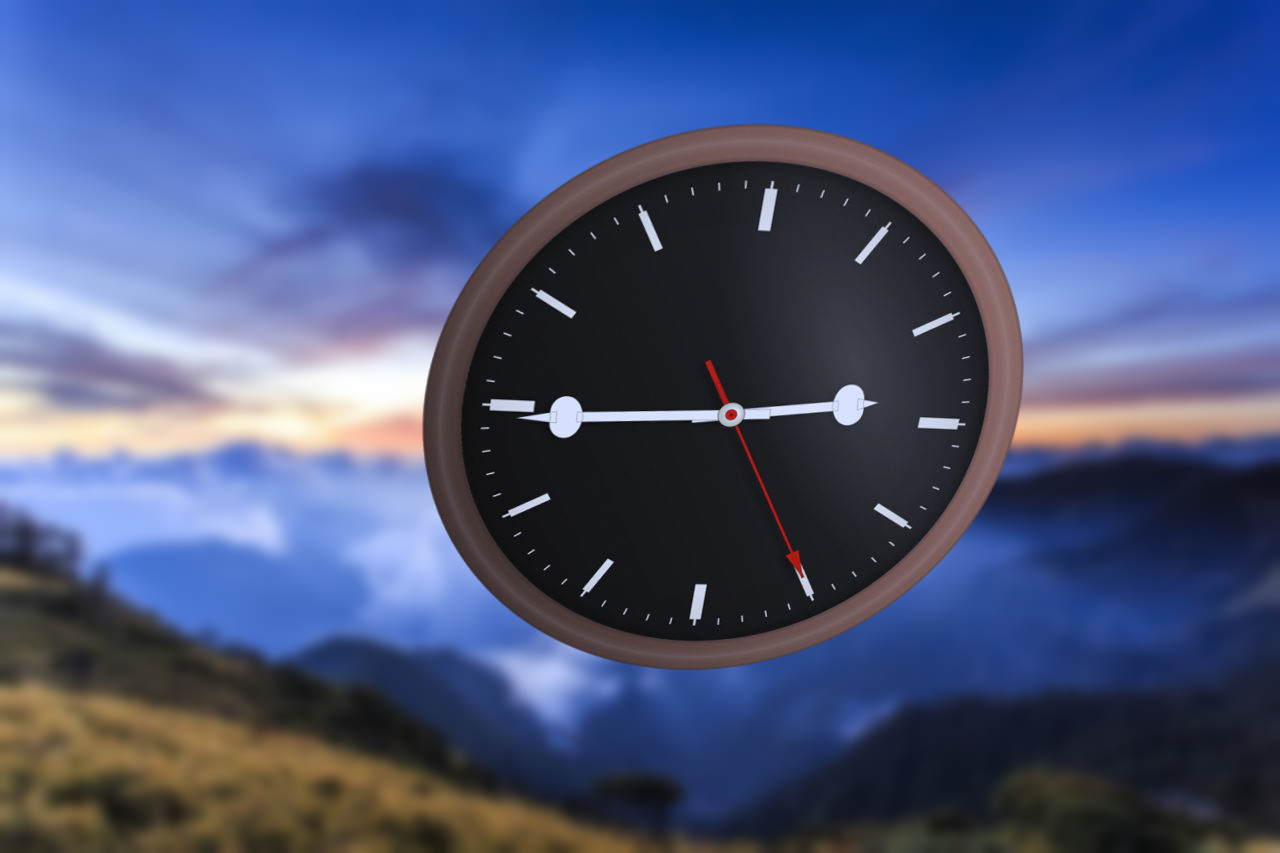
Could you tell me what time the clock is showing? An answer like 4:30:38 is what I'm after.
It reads 2:44:25
